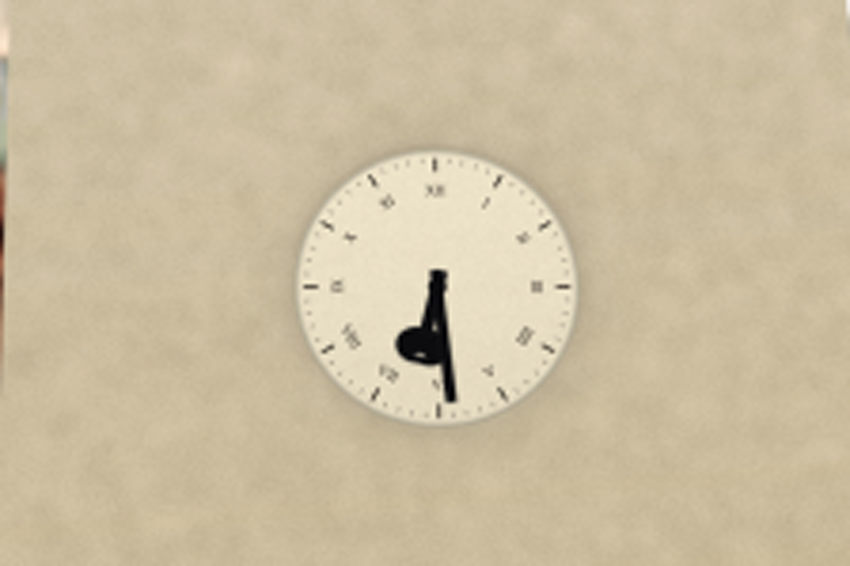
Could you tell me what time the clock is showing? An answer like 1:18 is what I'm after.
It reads 6:29
